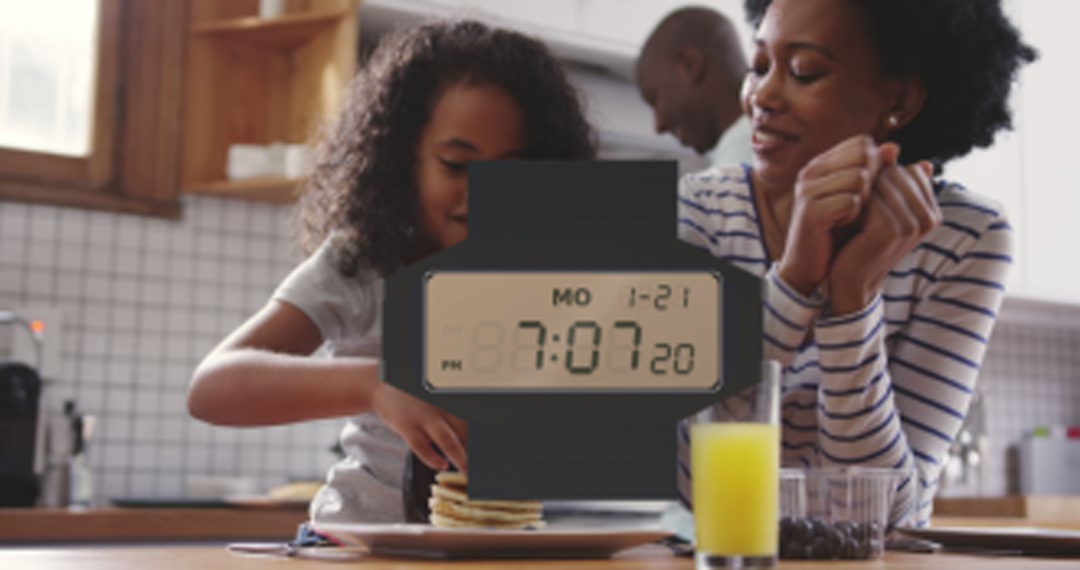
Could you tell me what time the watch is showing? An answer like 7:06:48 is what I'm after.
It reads 7:07:20
